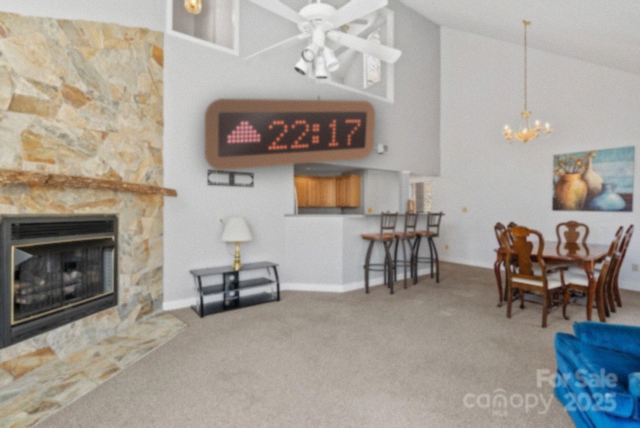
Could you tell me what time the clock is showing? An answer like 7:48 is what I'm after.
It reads 22:17
